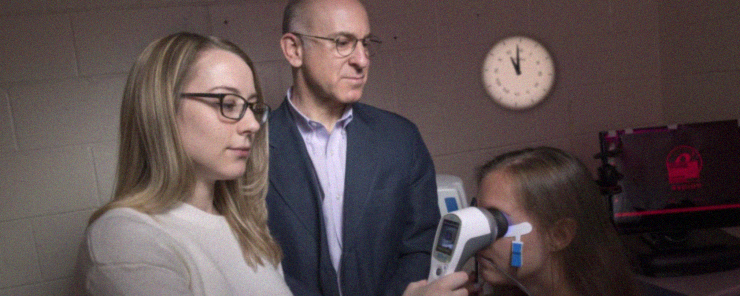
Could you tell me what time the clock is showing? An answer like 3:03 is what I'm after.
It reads 10:59
